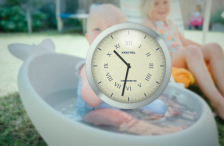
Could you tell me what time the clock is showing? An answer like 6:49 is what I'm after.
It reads 10:32
